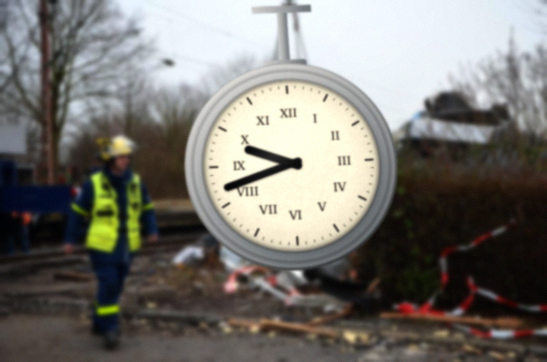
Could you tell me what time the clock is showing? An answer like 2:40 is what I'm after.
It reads 9:42
